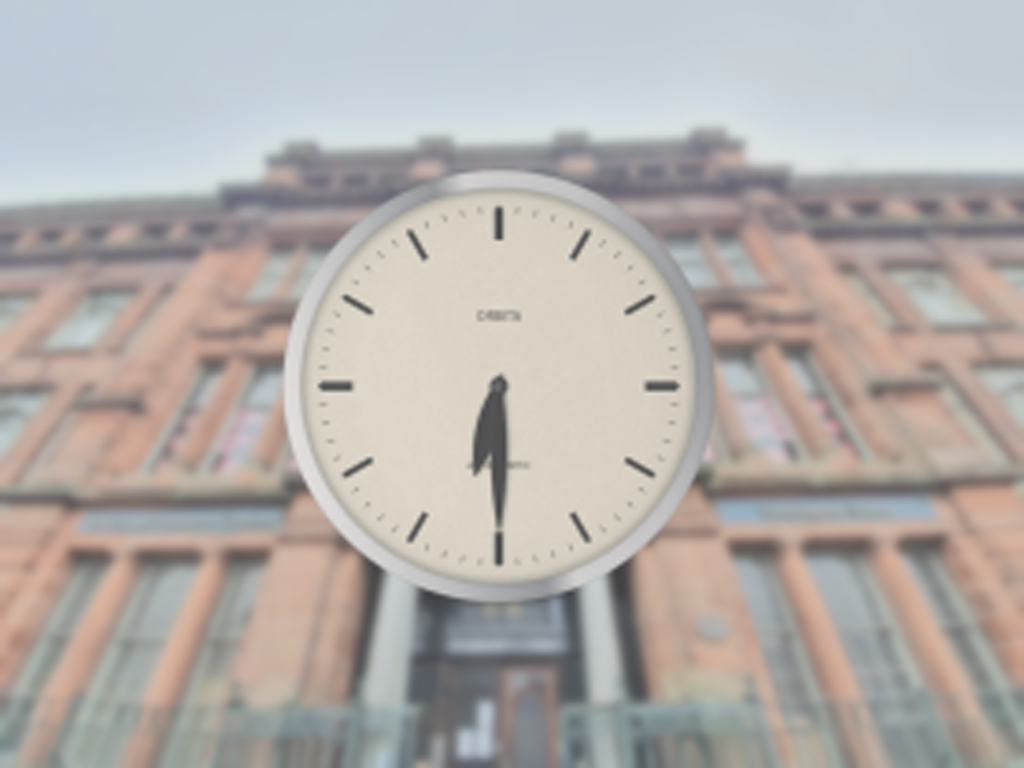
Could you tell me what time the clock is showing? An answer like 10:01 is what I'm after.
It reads 6:30
